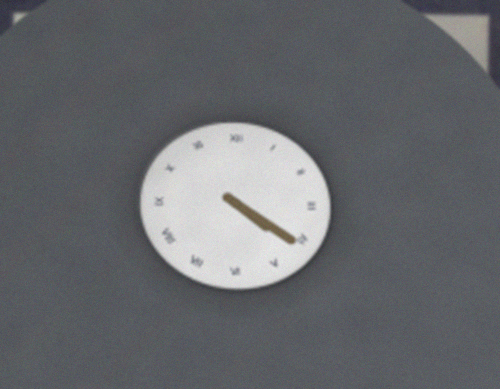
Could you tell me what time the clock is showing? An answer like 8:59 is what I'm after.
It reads 4:21
